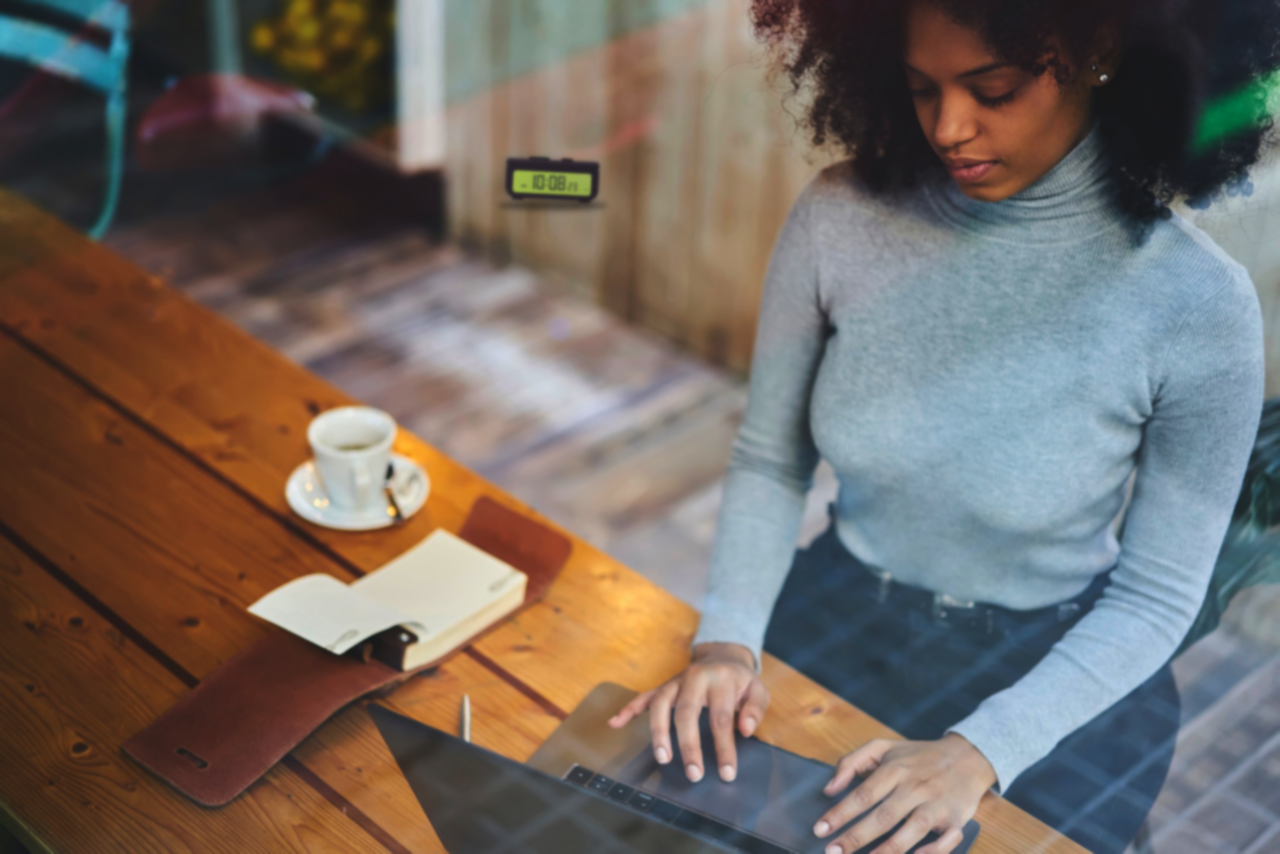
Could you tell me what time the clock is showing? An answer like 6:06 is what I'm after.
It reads 10:08
